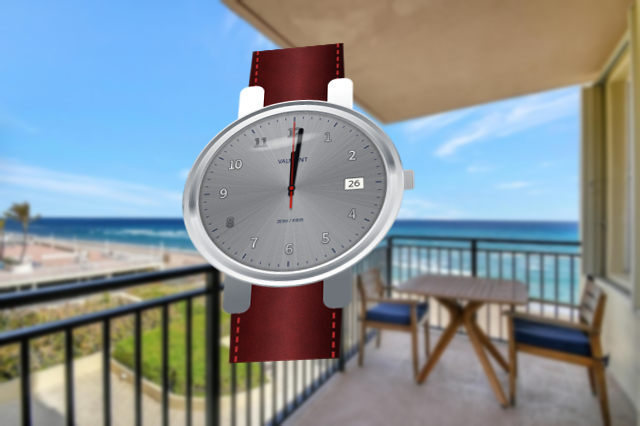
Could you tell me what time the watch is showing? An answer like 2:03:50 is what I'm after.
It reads 12:01:00
